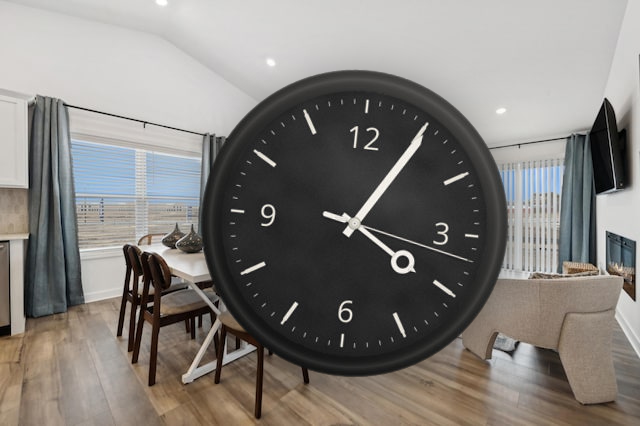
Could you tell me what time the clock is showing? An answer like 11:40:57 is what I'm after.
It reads 4:05:17
